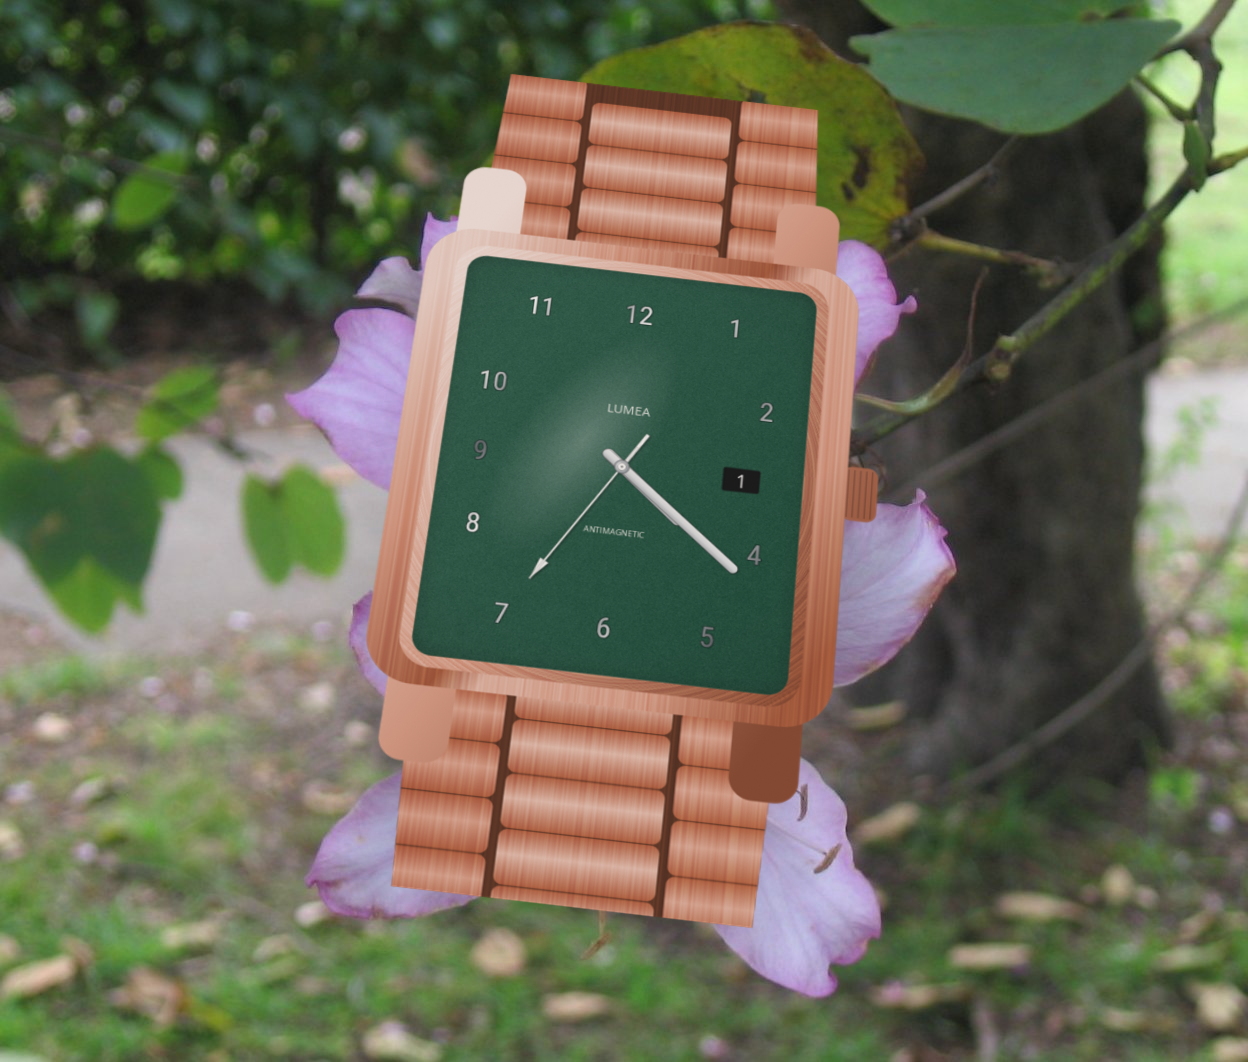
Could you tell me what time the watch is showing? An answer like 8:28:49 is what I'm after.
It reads 4:21:35
